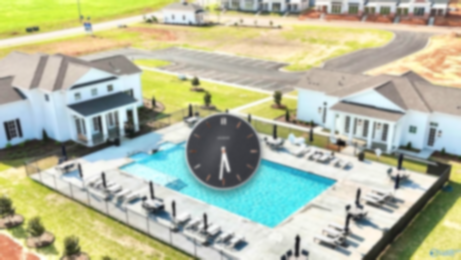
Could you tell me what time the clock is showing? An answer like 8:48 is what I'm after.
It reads 5:31
